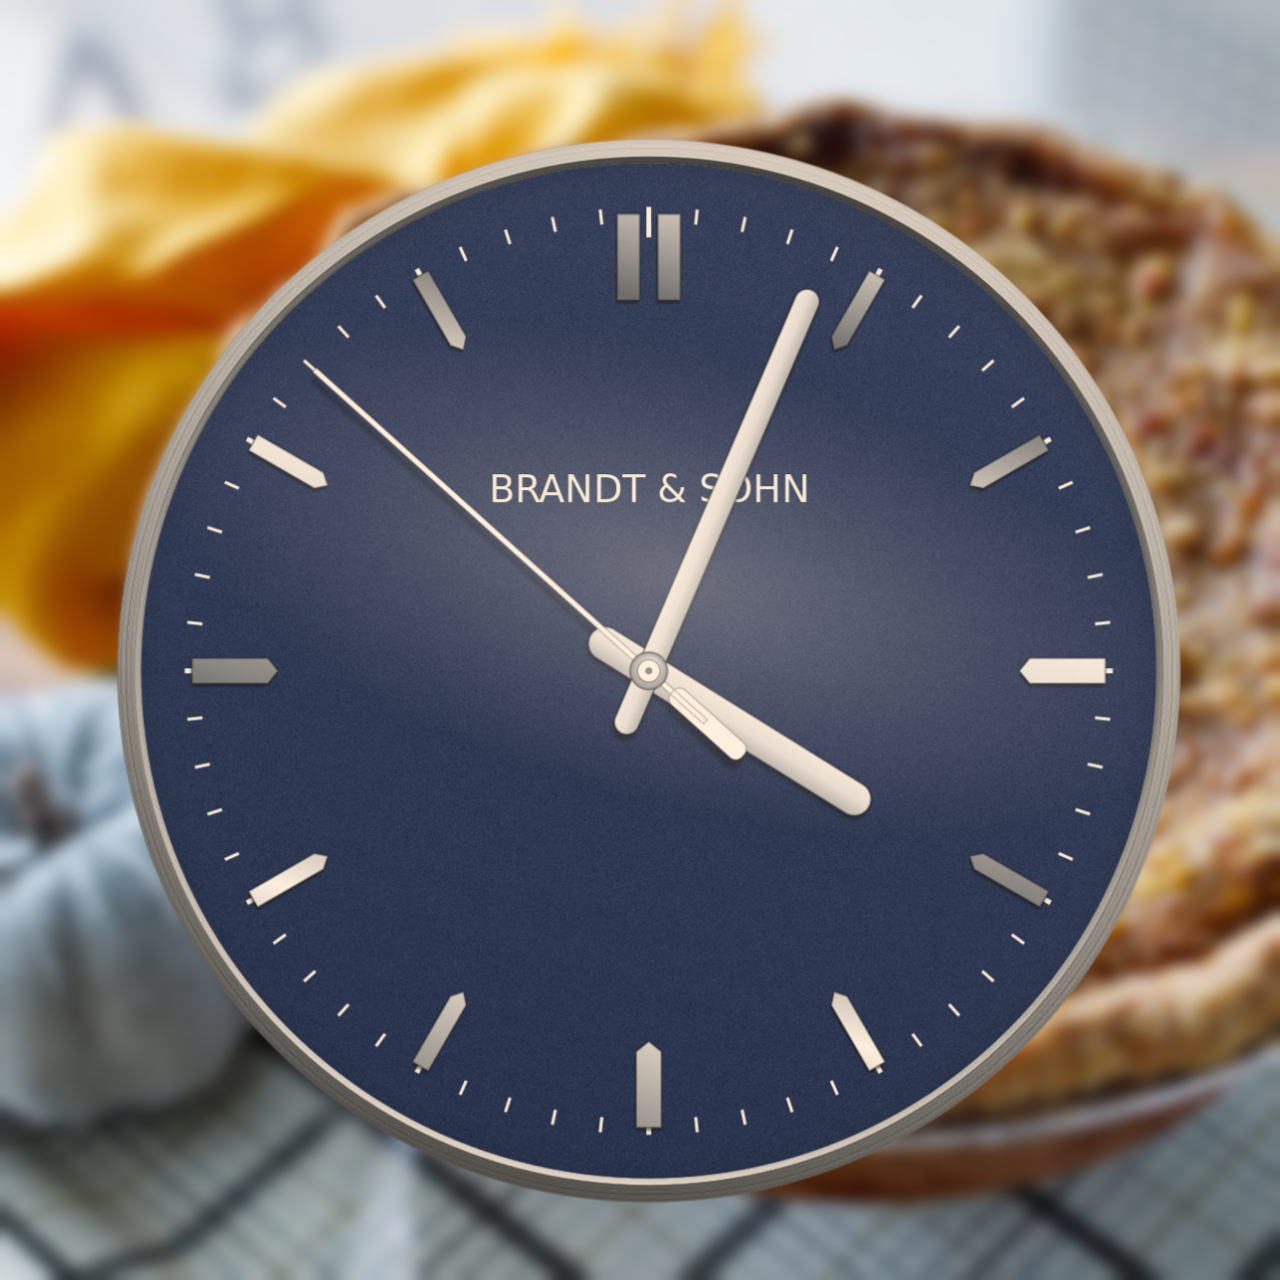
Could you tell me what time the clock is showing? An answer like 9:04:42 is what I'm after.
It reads 4:03:52
